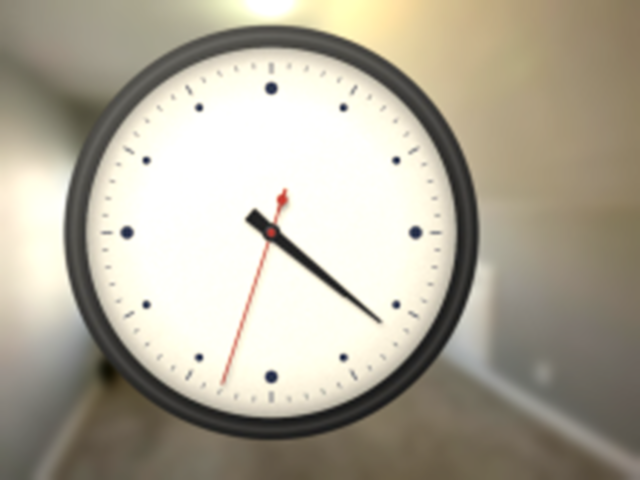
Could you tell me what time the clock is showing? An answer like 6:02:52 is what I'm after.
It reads 4:21:33
